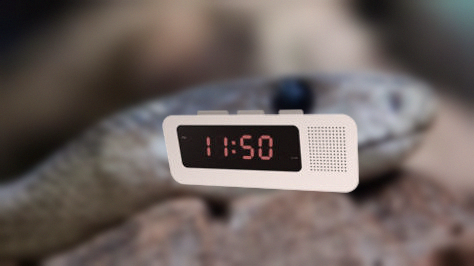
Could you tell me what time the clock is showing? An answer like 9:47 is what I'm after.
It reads 11:50
